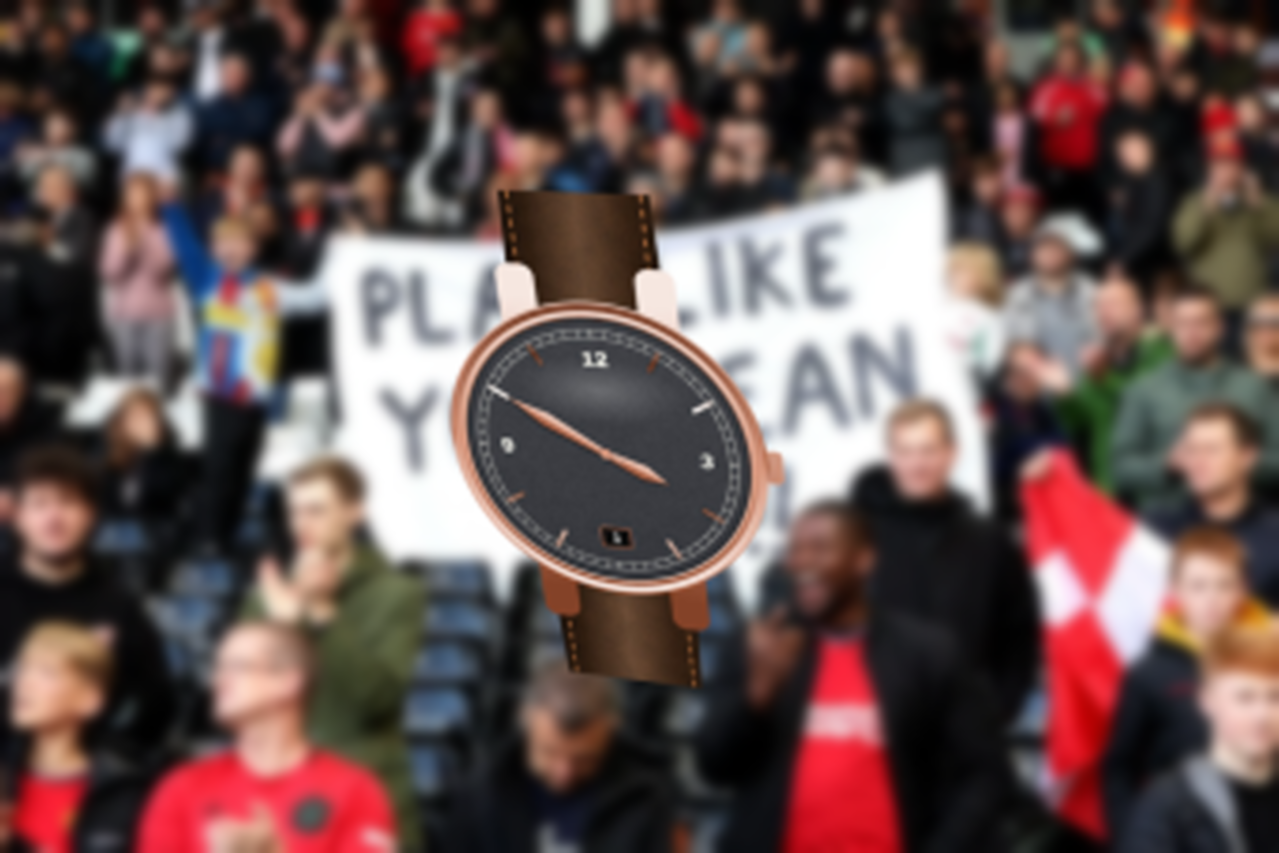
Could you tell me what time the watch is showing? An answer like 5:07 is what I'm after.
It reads 3:50
